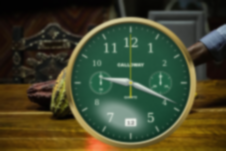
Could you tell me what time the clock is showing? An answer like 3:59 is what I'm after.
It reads 9:19
